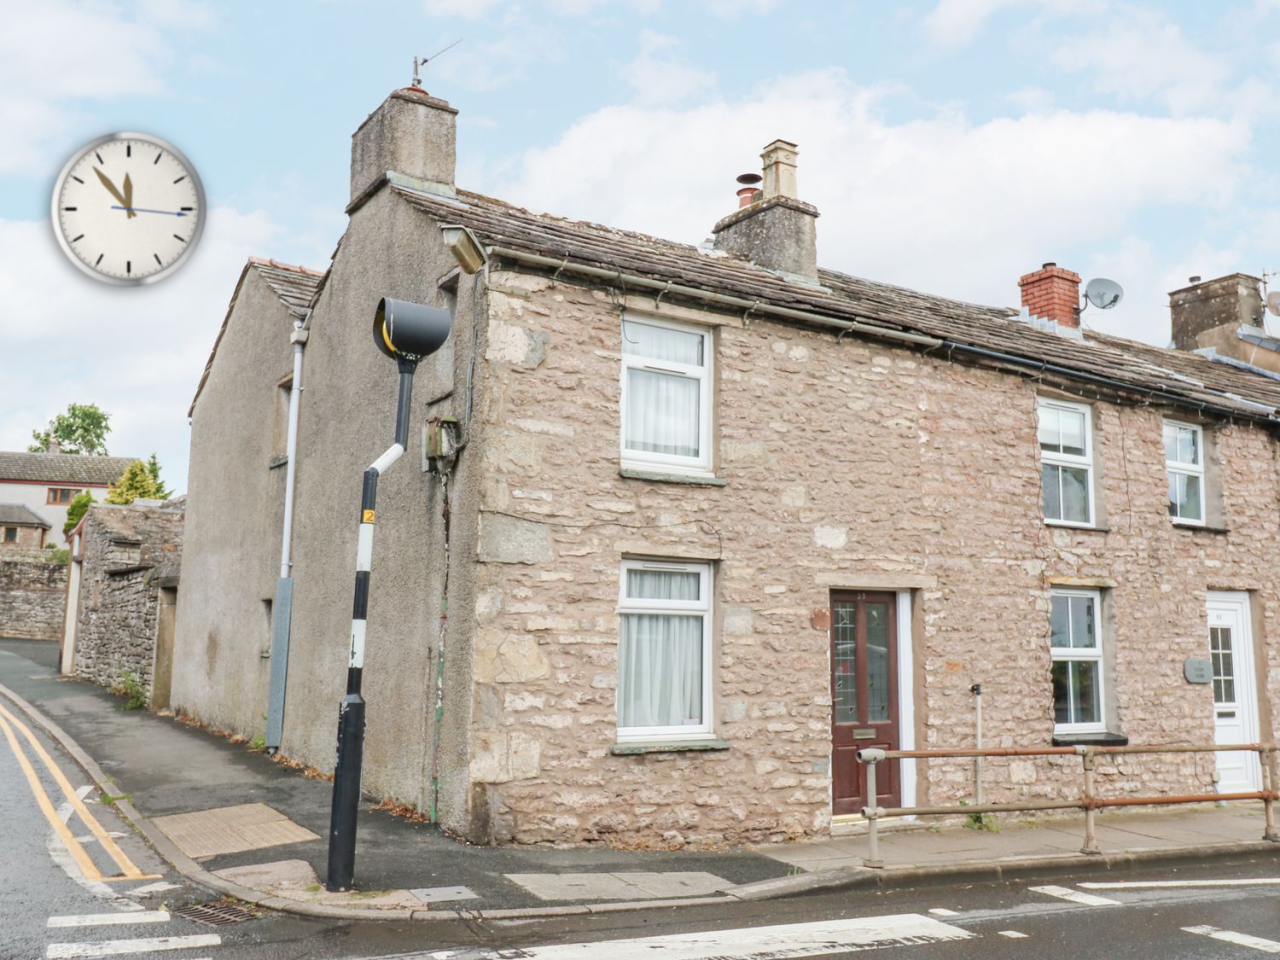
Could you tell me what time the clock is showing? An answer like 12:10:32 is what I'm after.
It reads 11:53:16
